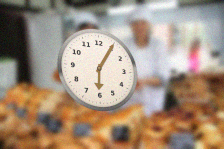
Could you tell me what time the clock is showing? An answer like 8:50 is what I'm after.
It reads 6:05
